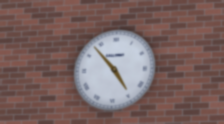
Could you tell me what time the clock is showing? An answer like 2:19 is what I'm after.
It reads 4:53
